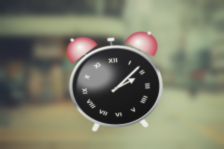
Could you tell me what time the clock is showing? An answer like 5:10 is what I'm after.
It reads 2:08
